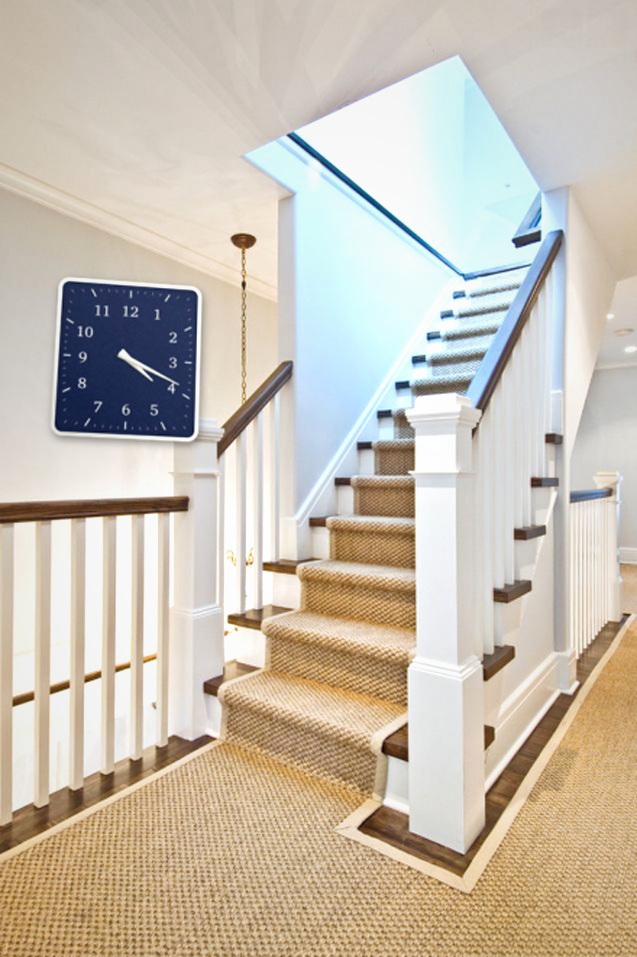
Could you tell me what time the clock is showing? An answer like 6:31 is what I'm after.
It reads 4:19
